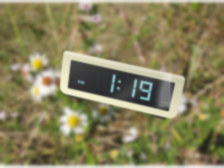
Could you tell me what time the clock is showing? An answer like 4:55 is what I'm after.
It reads 1:19
